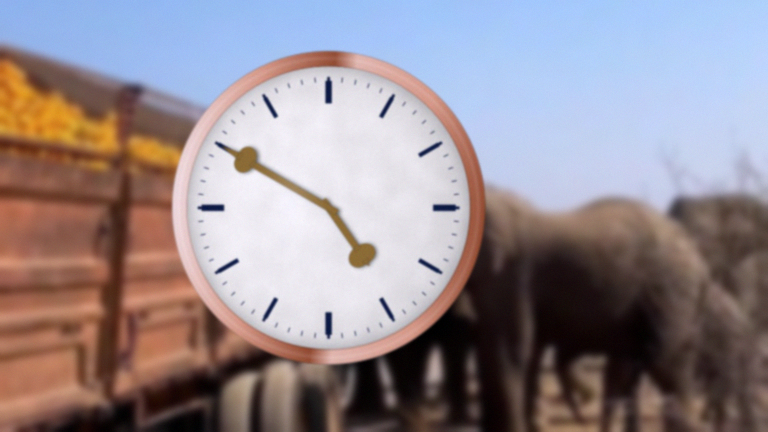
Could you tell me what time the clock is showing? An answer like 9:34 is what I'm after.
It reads 4:50
